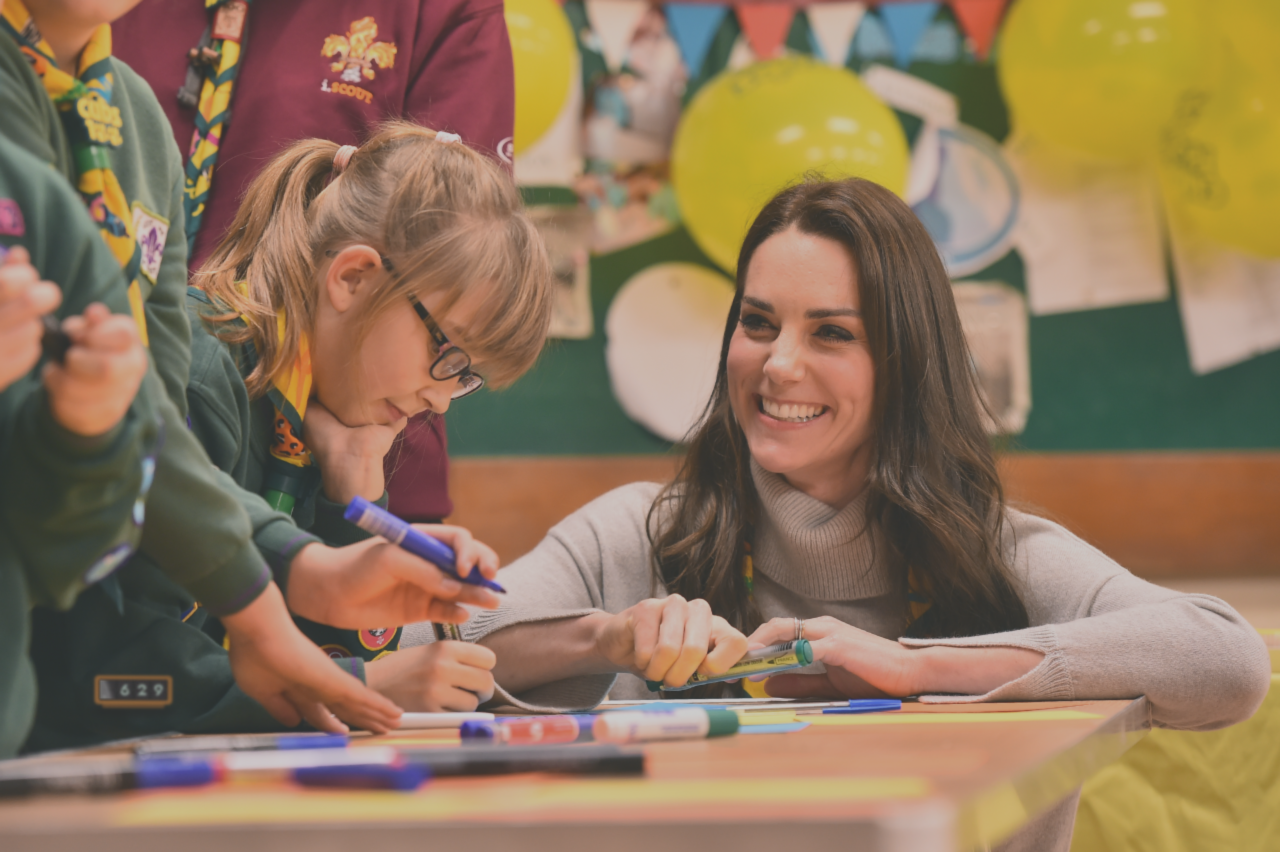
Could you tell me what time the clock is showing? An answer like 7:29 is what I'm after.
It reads 6:29
